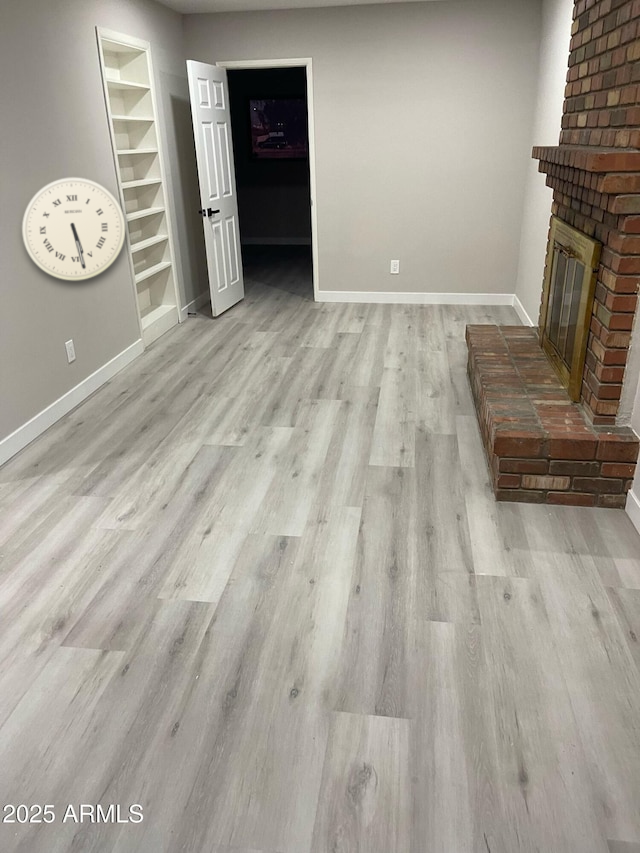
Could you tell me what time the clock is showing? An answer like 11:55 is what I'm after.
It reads 5:28
